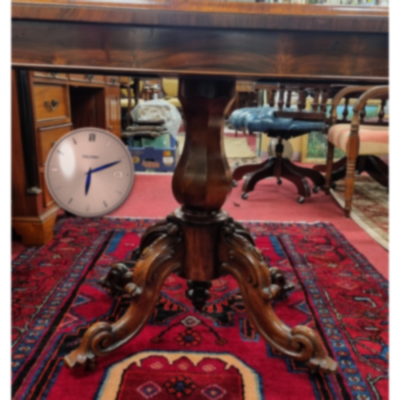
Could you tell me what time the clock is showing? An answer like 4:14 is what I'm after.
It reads 6:11
